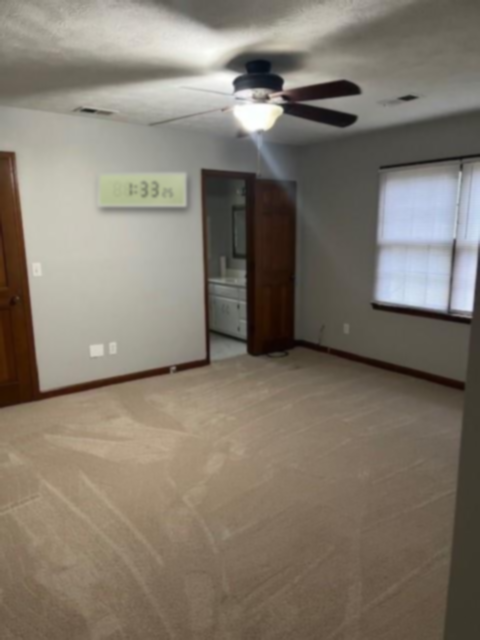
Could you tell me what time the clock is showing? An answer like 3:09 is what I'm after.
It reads 1:33
